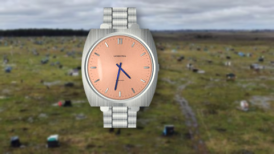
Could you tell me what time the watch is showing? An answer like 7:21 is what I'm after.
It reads 4:32
